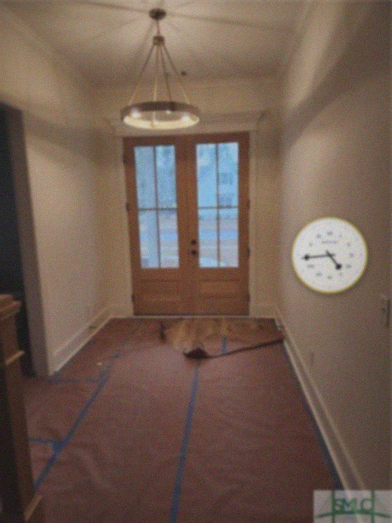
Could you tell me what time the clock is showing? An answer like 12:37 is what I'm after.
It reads 4:44
